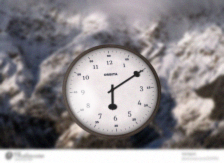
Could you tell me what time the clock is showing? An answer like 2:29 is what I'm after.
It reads 6:10
